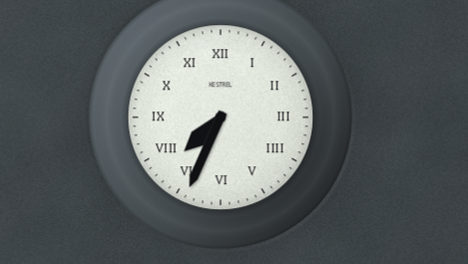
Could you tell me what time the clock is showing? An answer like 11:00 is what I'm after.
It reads 7:34
